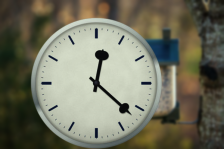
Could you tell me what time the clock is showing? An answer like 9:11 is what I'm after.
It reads 12:22
